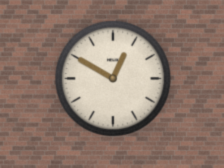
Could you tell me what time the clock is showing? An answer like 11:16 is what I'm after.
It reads 12:50
